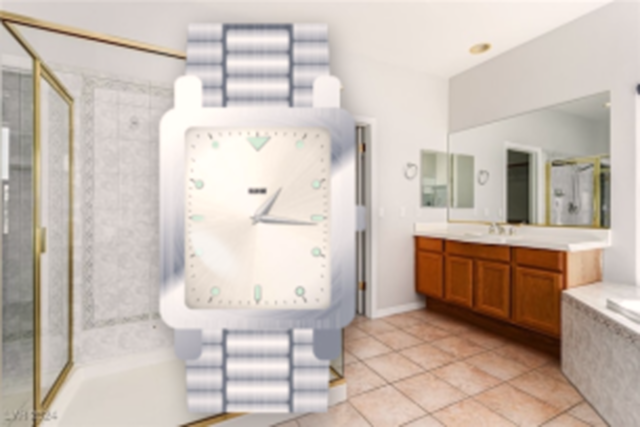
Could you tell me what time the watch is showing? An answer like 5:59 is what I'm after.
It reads 1:16
